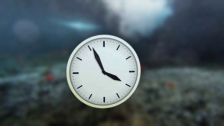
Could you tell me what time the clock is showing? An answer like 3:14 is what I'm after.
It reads 3:56
